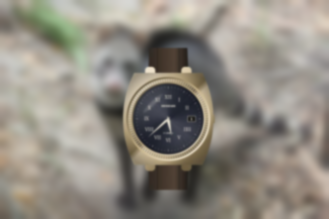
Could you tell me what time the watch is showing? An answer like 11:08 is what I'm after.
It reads 5:38
